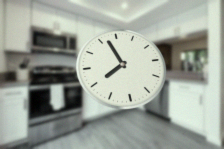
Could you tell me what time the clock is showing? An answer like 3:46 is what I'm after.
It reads 7:57
